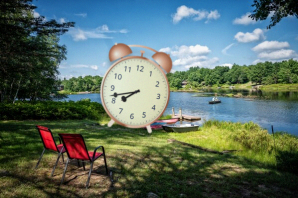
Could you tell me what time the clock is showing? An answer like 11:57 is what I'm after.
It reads 7:42
